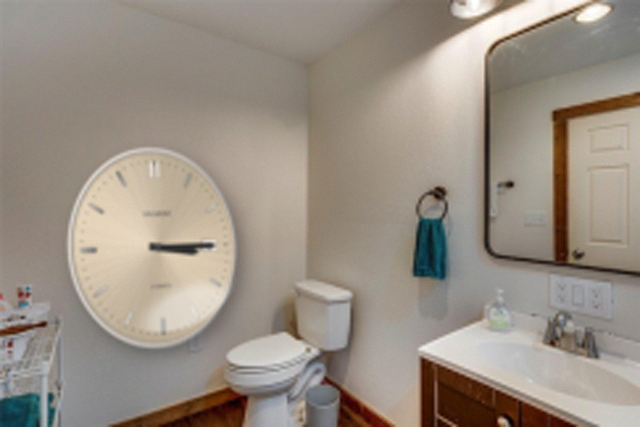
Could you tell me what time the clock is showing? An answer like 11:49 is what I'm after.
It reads 3:15
